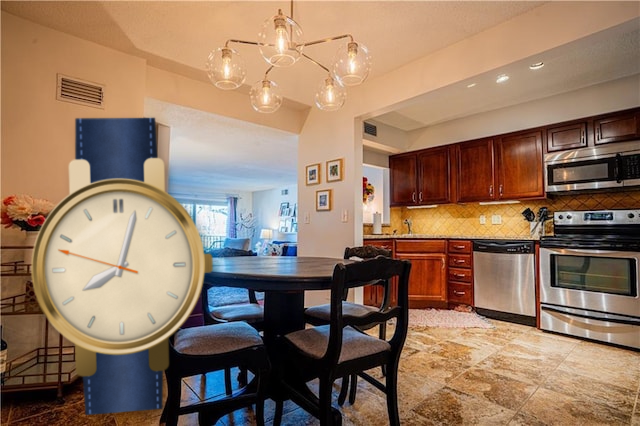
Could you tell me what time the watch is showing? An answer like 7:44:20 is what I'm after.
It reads 8:02:48
